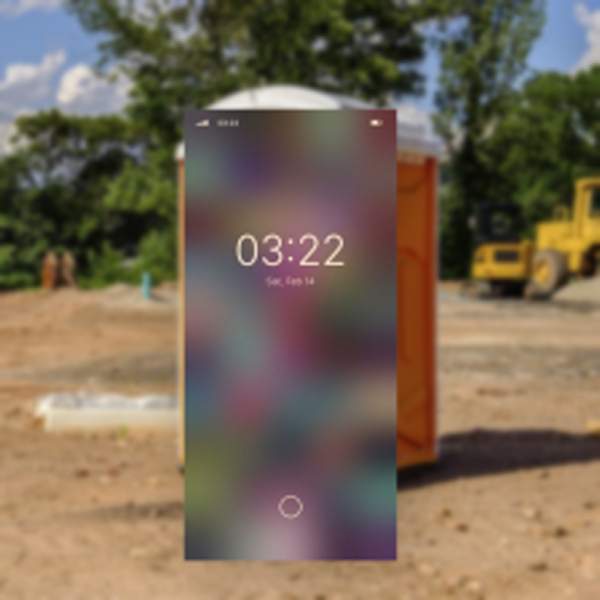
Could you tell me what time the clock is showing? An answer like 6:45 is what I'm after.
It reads 3:22
